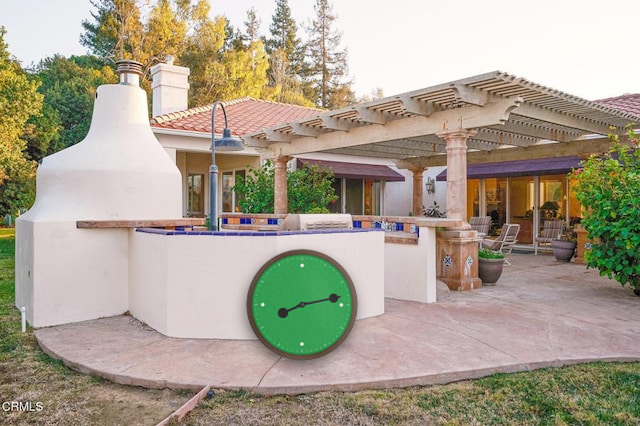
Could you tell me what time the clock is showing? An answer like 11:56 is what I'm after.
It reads 8:13
